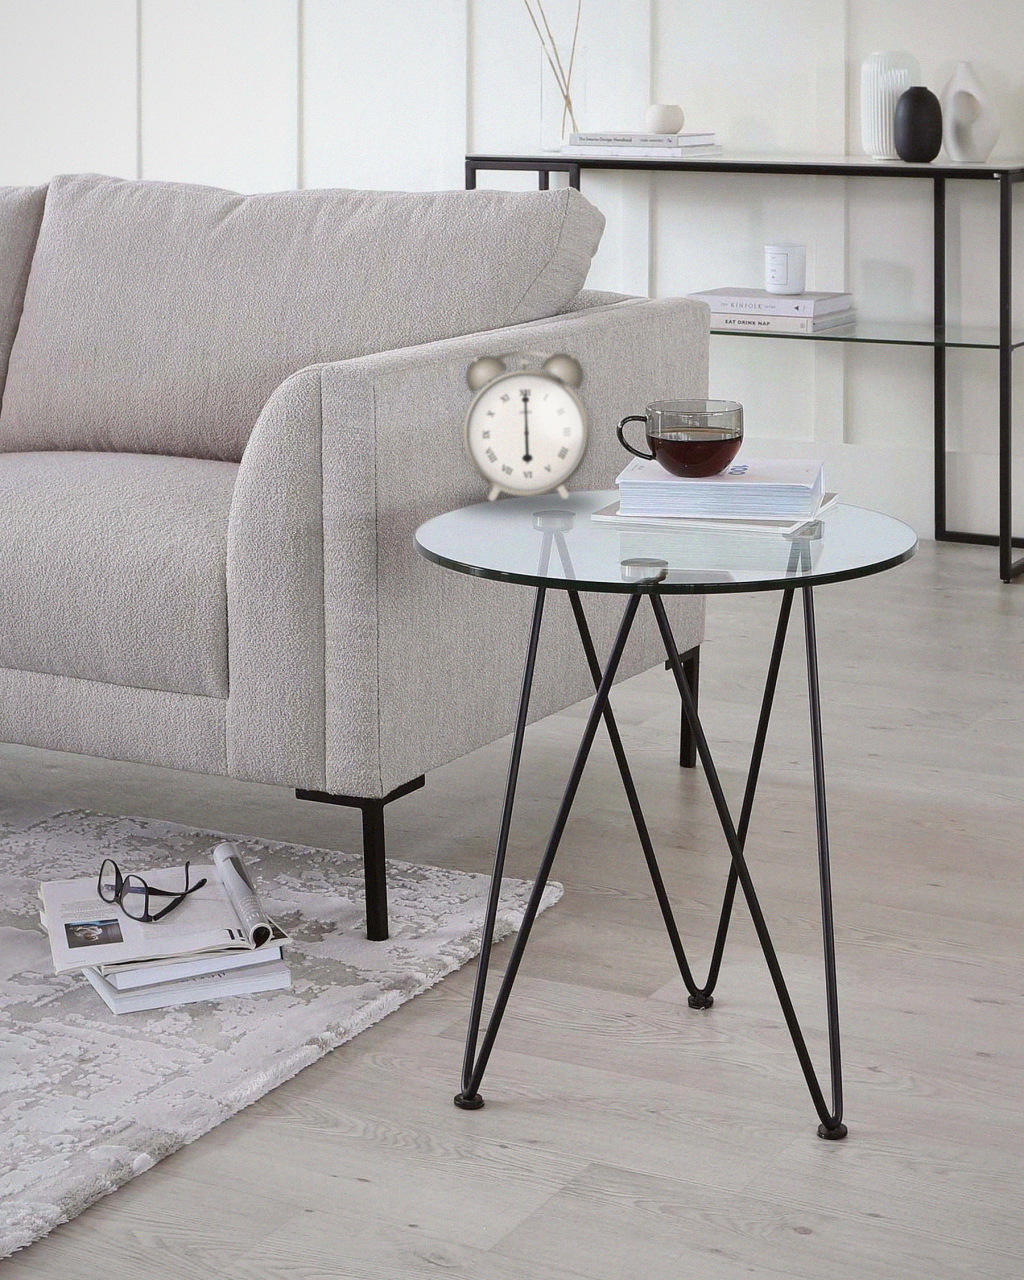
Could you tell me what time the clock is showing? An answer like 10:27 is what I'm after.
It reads 6:00
